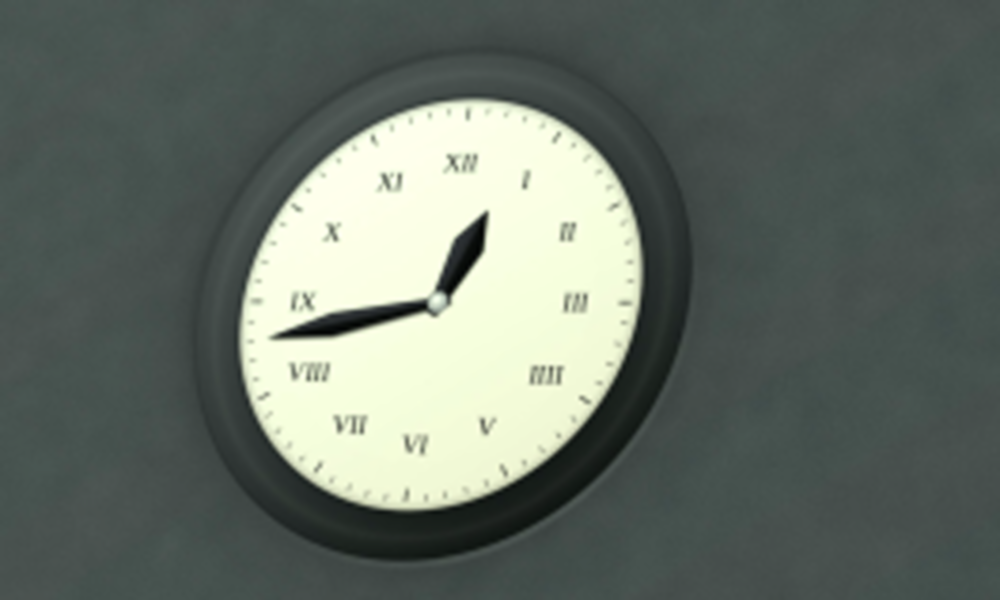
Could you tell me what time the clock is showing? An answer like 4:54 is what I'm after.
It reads 12:43
